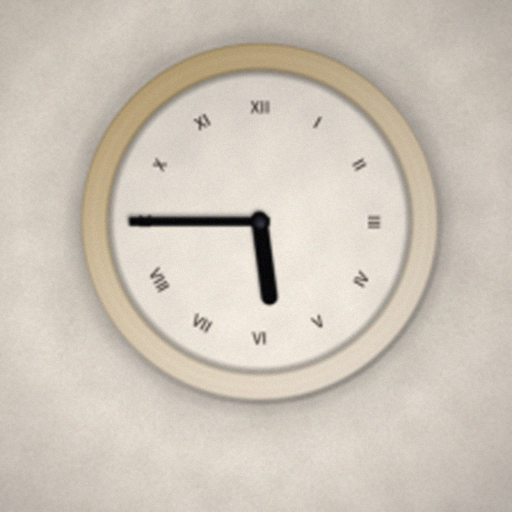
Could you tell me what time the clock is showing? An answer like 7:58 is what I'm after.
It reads 5:45
